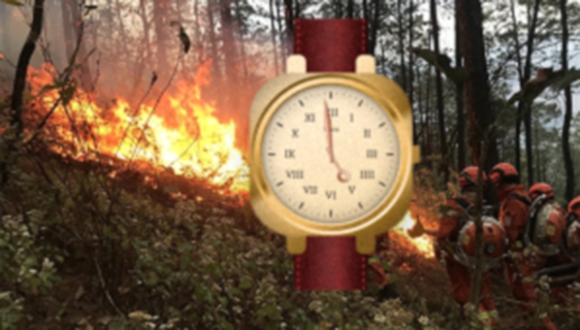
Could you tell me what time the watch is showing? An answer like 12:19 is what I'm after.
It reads 4:59
